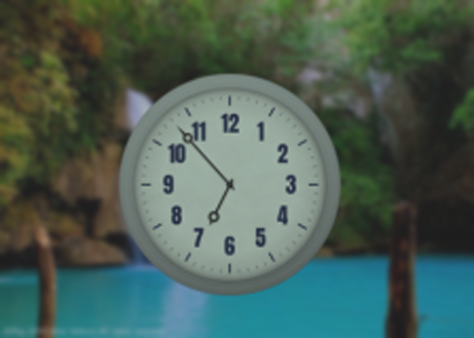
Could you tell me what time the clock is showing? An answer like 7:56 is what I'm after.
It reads 6:53
